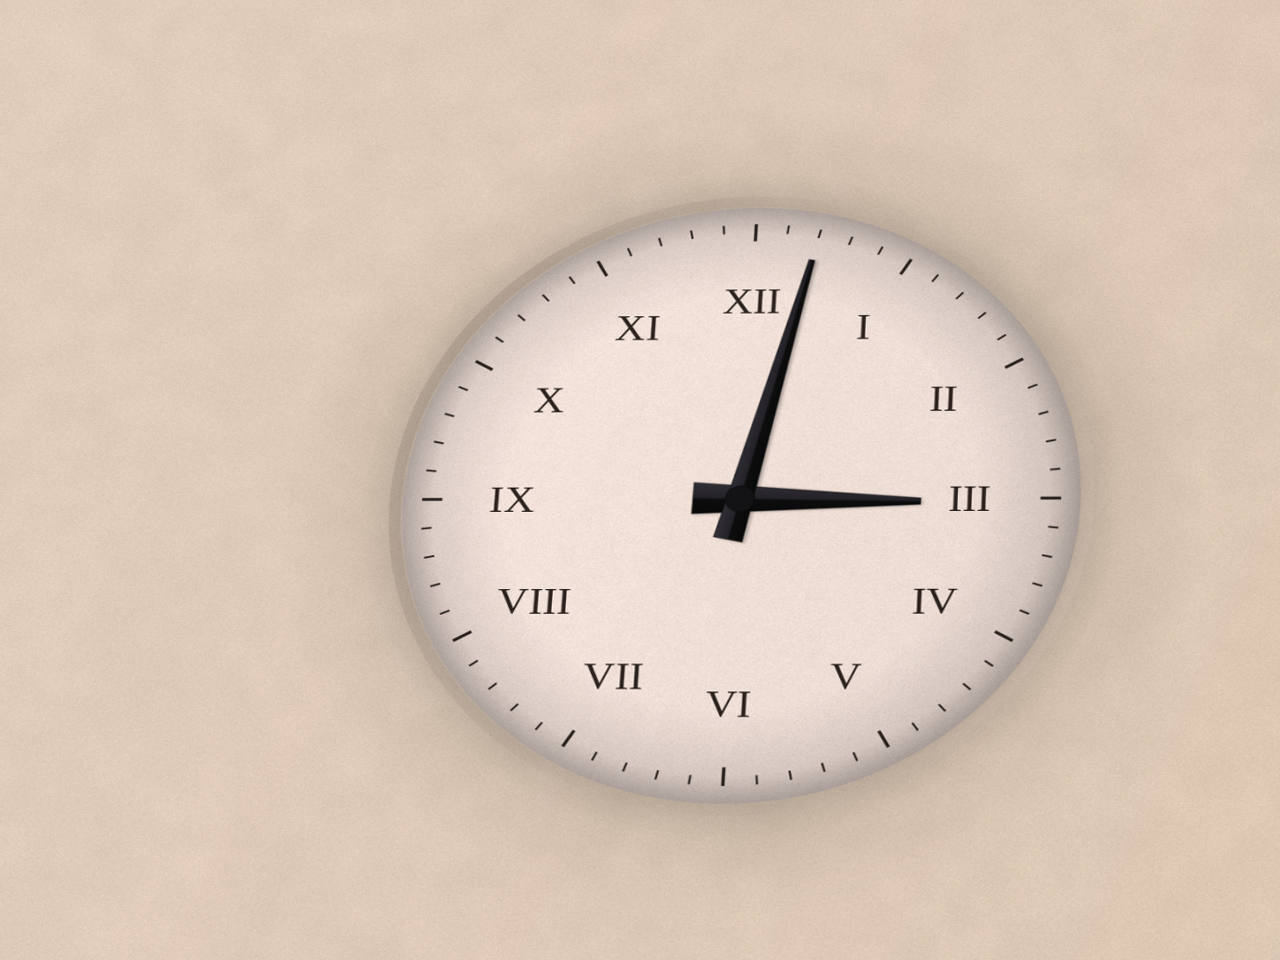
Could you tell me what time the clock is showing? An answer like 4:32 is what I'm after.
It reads 3:02
